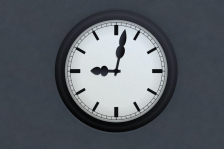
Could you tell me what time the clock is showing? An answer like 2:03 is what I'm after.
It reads 9:02
